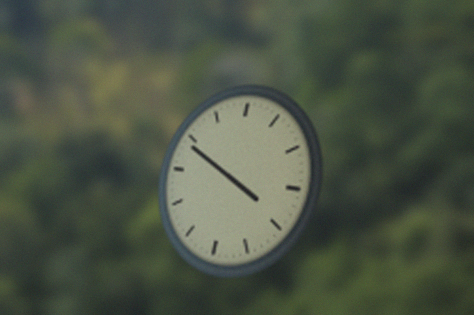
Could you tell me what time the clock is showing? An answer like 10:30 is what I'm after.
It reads 3:49
